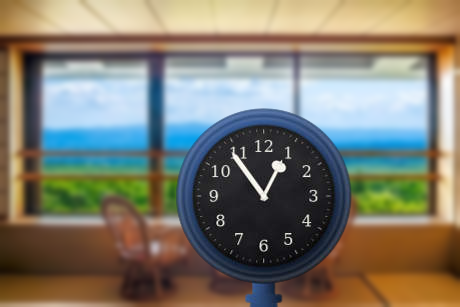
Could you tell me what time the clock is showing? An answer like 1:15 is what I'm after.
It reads 12:54
